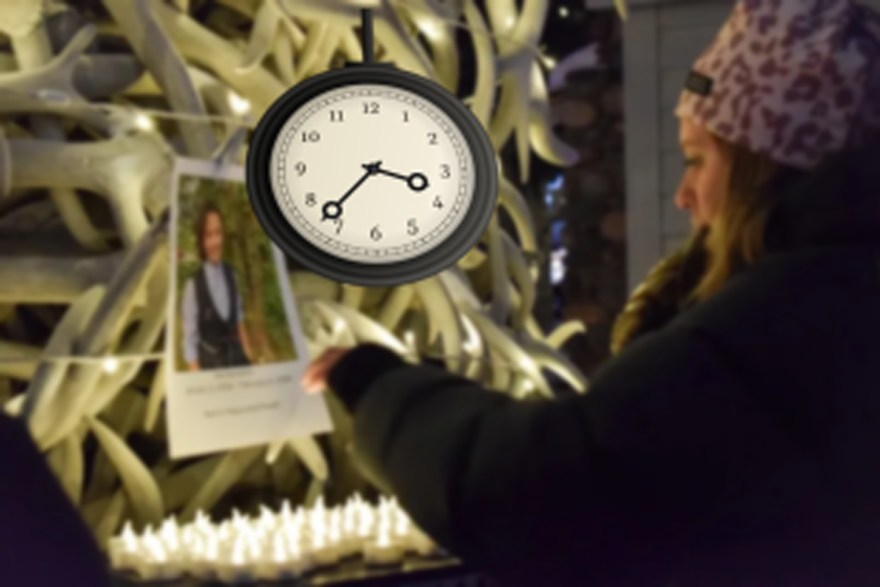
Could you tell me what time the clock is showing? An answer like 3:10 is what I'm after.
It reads 3:37
